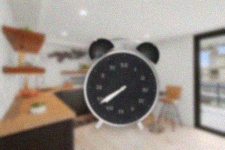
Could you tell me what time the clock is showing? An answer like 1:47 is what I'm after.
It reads 7:39
